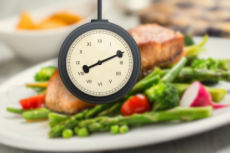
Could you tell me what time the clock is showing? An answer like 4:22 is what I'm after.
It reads 8:11
